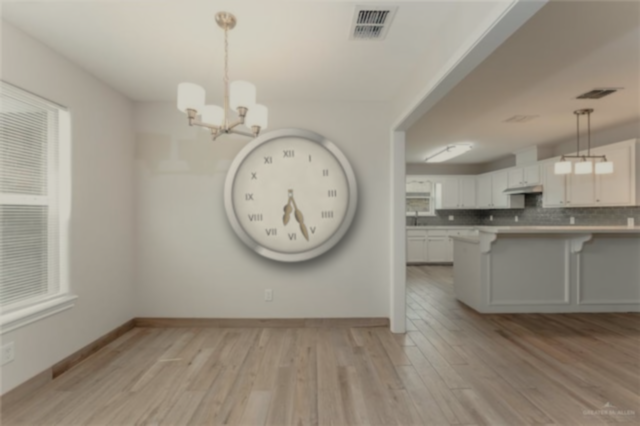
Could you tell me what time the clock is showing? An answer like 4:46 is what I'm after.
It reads 6:27
